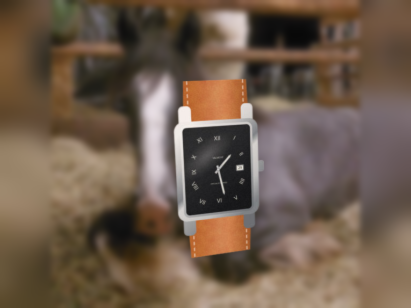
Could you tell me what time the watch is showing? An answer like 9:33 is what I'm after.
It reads 1:28
